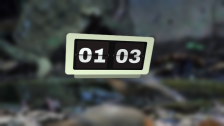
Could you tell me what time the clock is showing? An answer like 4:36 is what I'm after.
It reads 1:03
